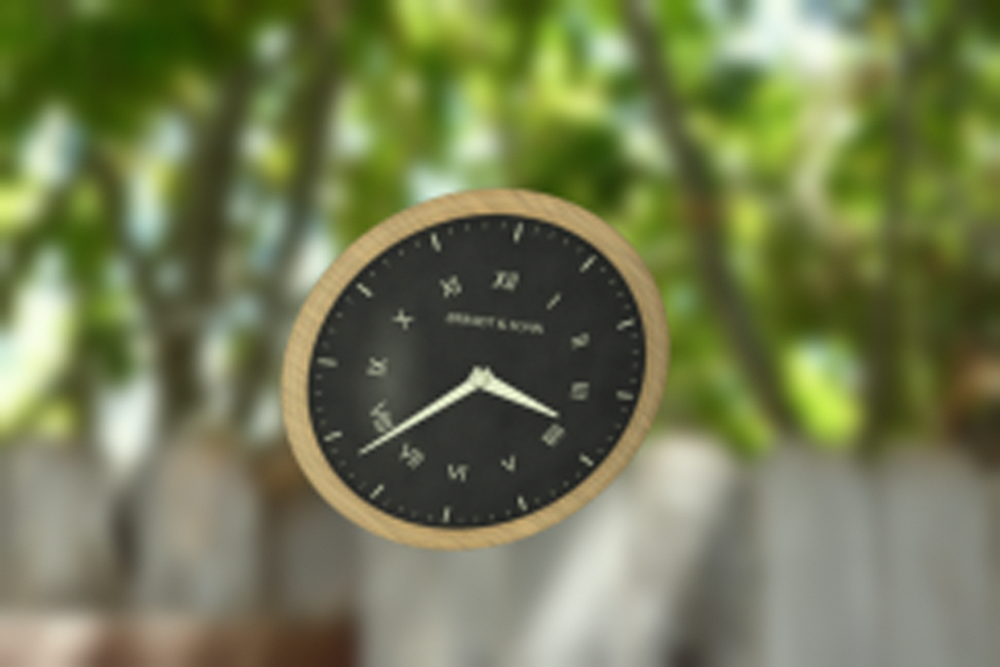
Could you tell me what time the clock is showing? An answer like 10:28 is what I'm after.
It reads 3:38
